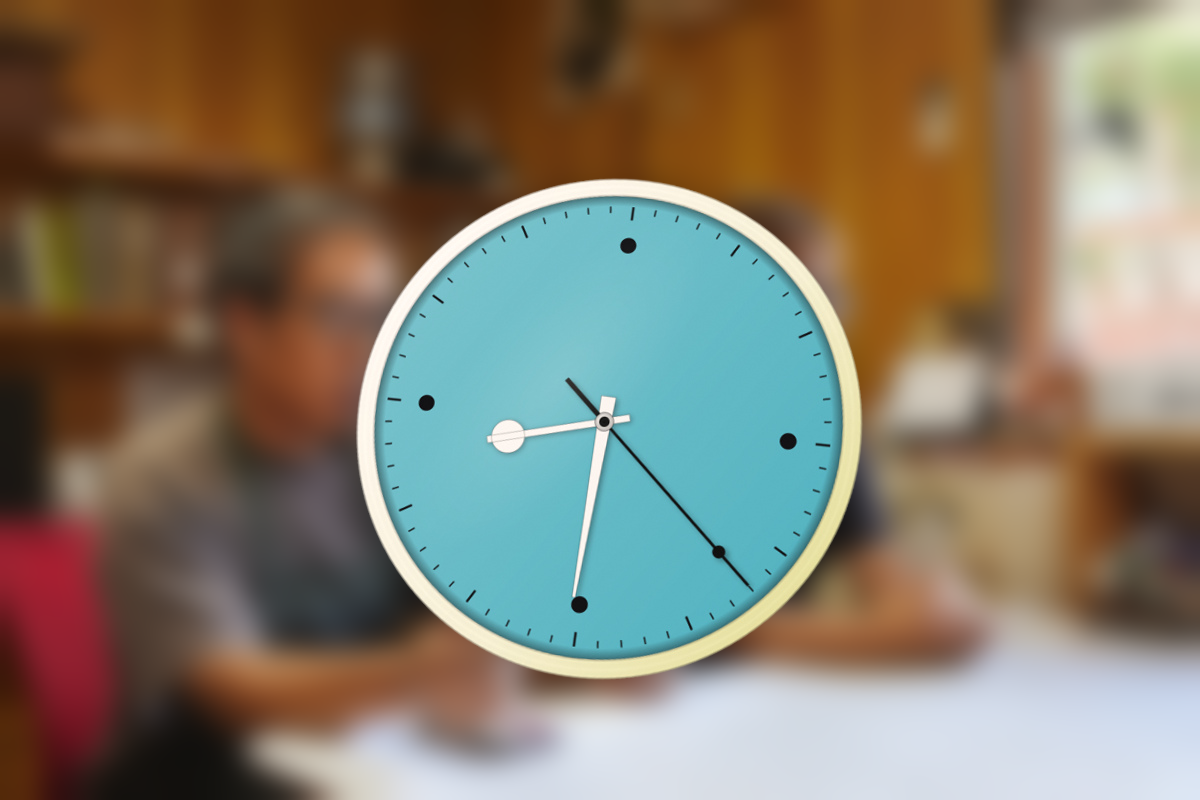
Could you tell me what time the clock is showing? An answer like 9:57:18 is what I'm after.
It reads 8:30:22
